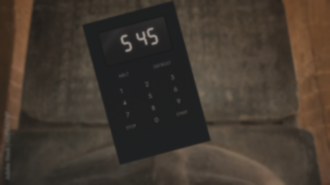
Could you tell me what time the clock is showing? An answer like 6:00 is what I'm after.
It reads 5:45
